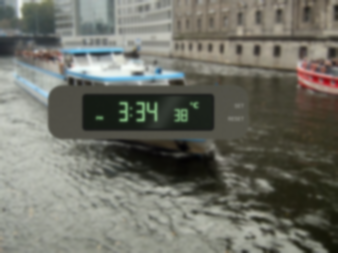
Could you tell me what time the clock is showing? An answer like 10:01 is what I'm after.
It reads 3:34
